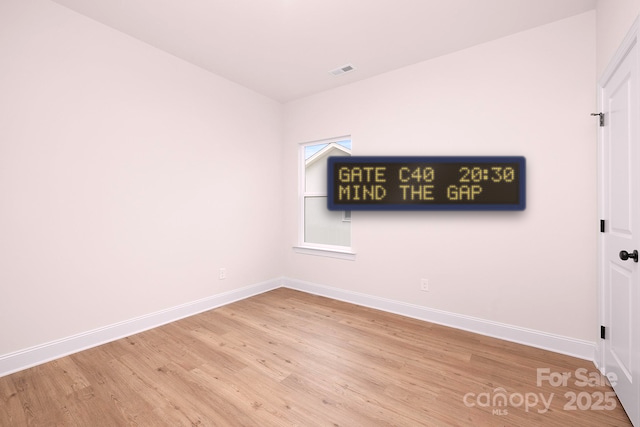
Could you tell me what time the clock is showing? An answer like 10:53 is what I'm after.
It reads 20:30
